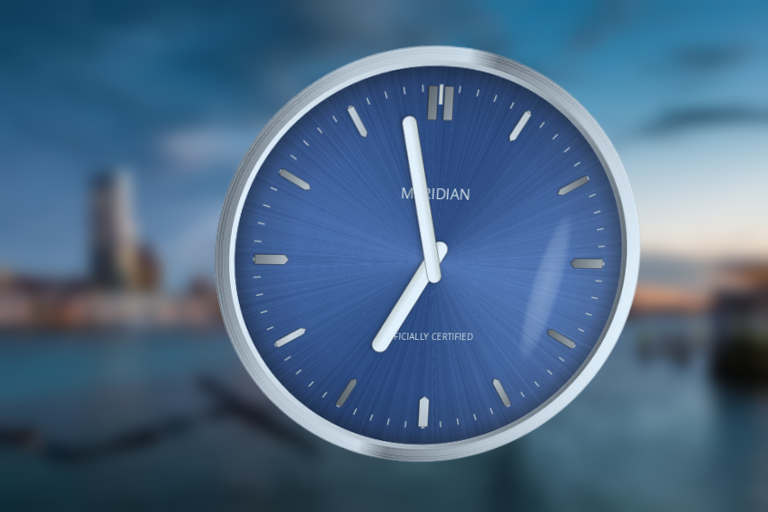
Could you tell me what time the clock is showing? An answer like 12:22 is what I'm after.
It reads 6:58
